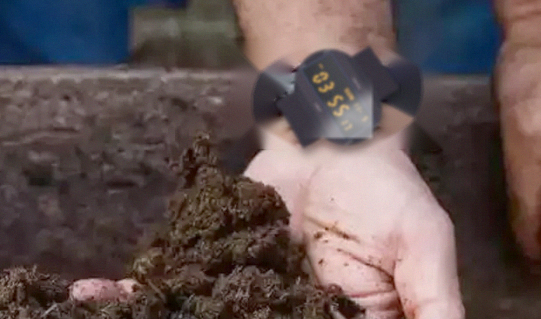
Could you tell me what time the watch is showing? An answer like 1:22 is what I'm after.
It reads 3:55
